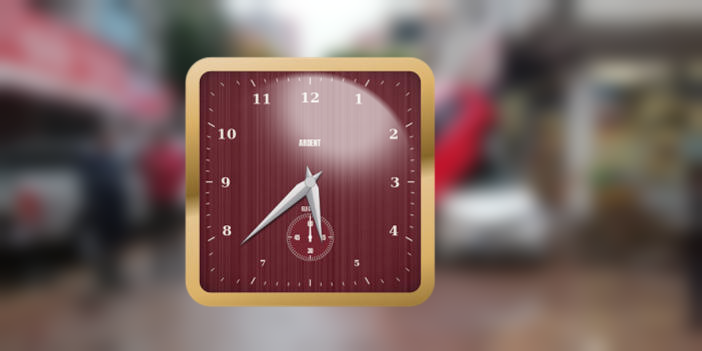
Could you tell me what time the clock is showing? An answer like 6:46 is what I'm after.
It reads 5:38
